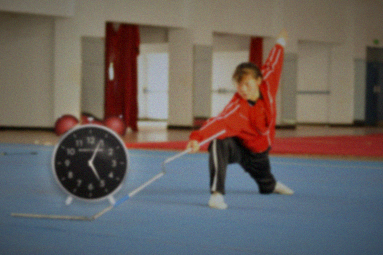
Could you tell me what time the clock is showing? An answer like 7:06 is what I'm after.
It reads 5:04
